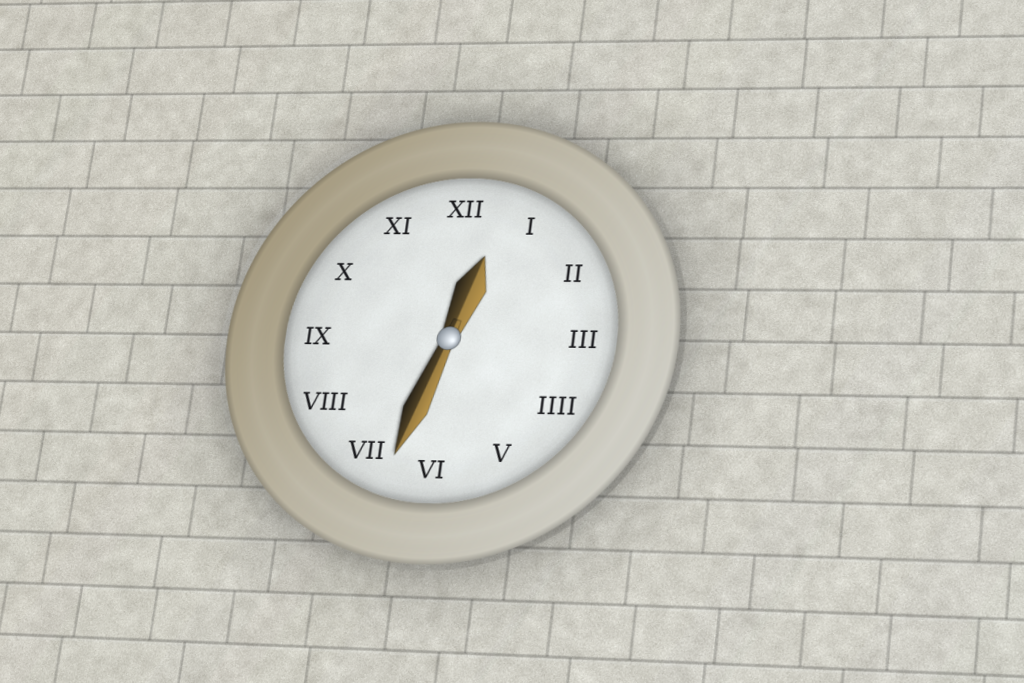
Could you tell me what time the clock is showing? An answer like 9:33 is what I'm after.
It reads 12:33
